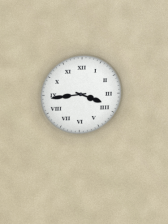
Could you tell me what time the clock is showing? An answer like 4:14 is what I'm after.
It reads 3:44
